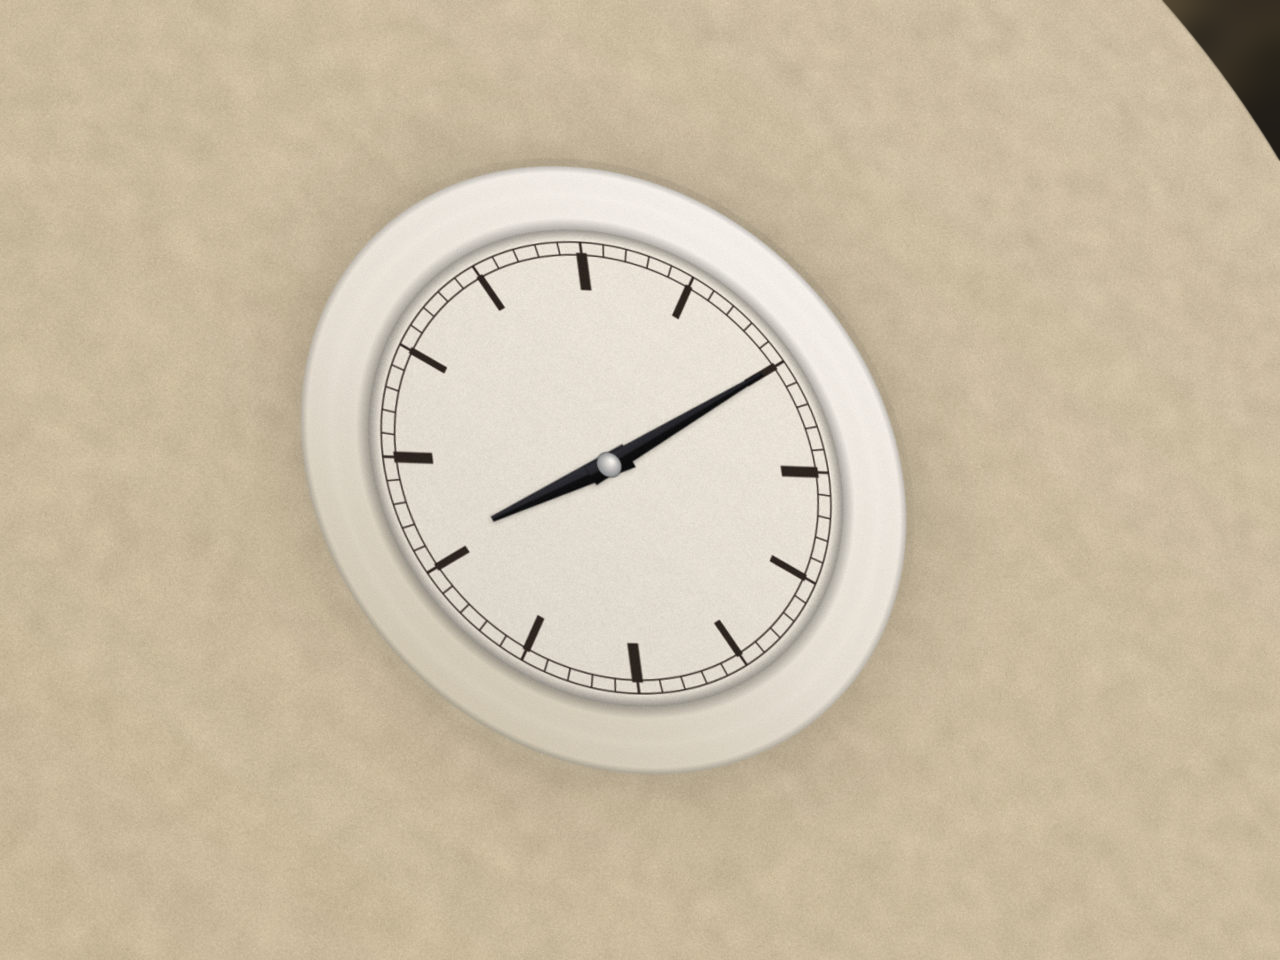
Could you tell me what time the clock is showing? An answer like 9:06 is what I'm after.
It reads 8:10
